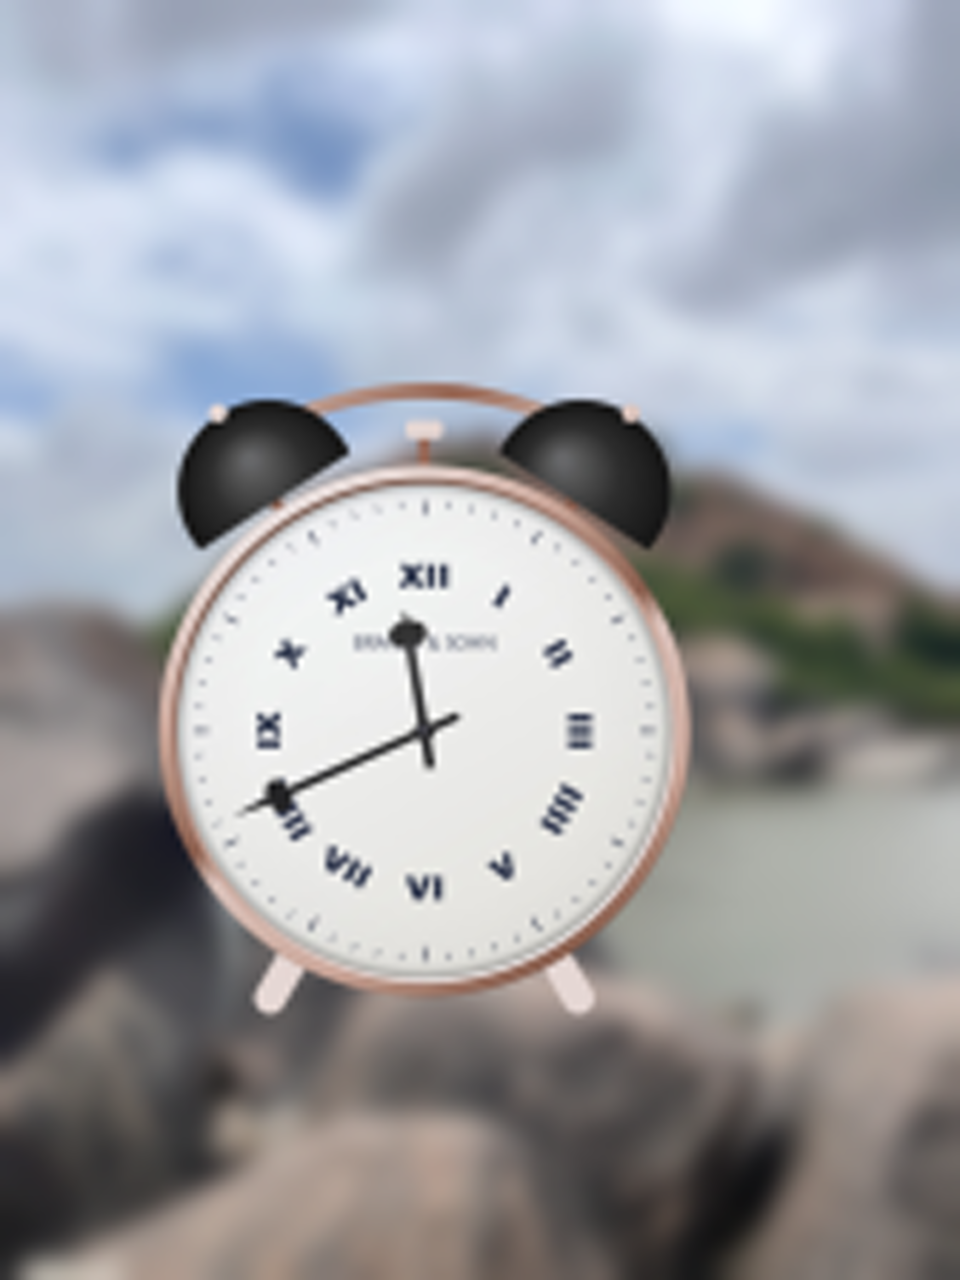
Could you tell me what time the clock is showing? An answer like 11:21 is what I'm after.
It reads 11:41
